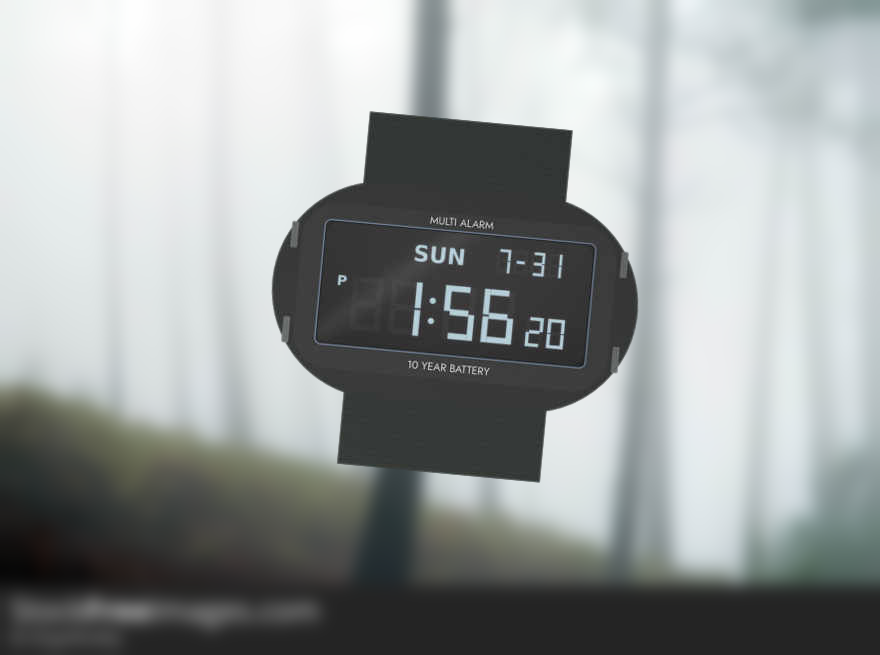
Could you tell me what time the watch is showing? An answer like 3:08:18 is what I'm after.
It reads 1:56:20
